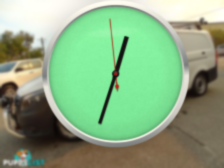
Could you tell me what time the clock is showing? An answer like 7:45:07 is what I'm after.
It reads 12:32:59
